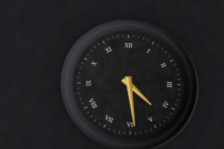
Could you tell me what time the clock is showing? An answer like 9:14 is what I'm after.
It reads 4:29
